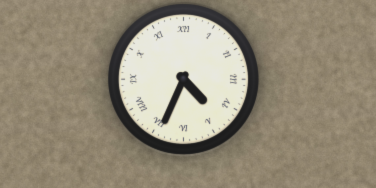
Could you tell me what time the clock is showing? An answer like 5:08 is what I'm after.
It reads 4:34
